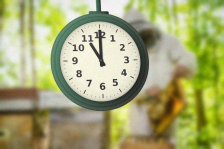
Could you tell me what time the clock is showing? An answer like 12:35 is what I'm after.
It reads 11:00
